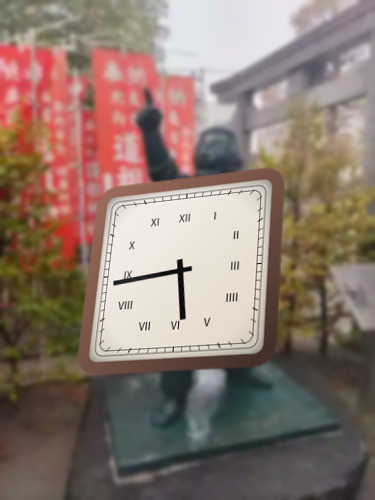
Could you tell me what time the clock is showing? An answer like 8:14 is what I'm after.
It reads 5:44
